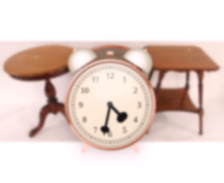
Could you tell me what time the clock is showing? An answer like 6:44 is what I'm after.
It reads 4:32
